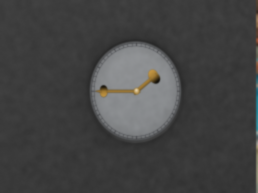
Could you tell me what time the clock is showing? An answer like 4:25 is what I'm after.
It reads 1:45
